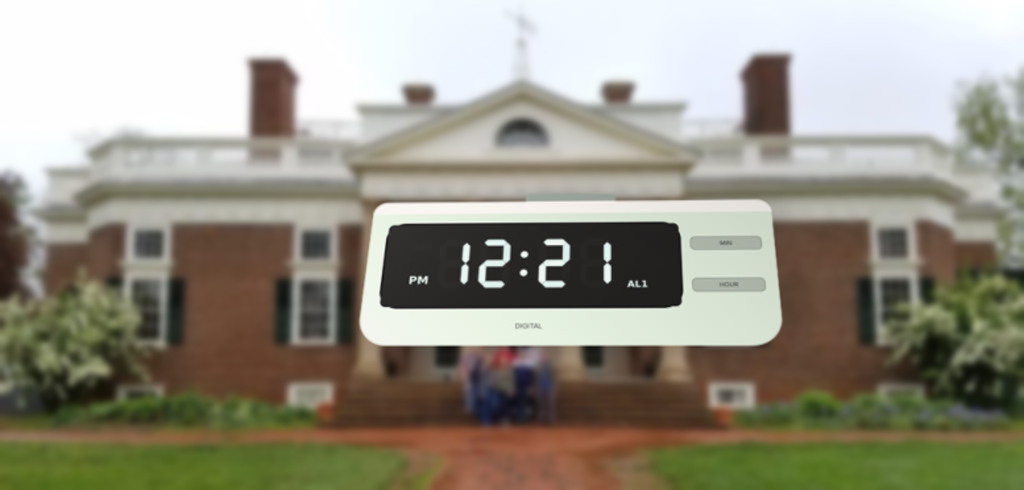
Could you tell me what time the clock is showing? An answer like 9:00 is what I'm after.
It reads 12:21
